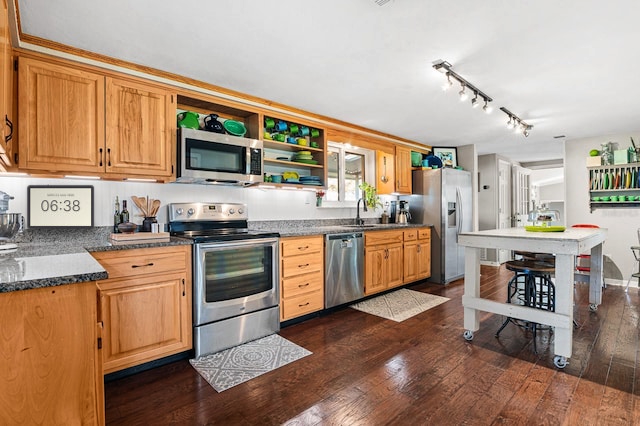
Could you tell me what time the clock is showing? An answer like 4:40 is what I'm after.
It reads 6:38
